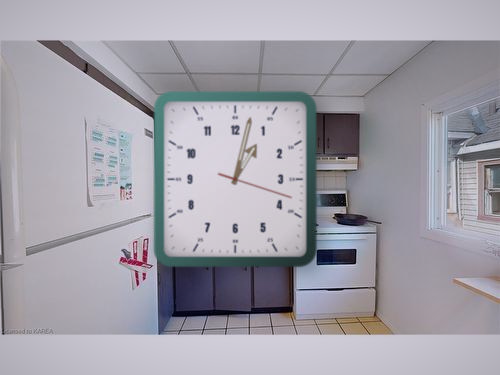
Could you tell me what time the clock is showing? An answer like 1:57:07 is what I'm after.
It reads 1:02:18
